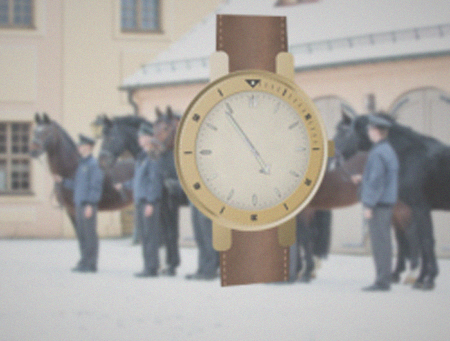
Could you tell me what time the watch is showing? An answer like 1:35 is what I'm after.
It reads 4:54
